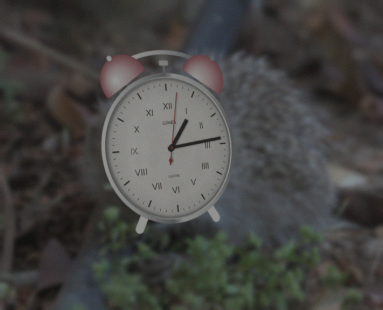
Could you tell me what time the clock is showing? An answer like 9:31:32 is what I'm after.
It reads 1:14:02
